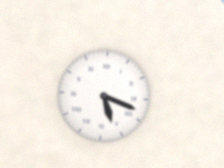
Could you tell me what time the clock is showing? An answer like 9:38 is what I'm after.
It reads 5:18
